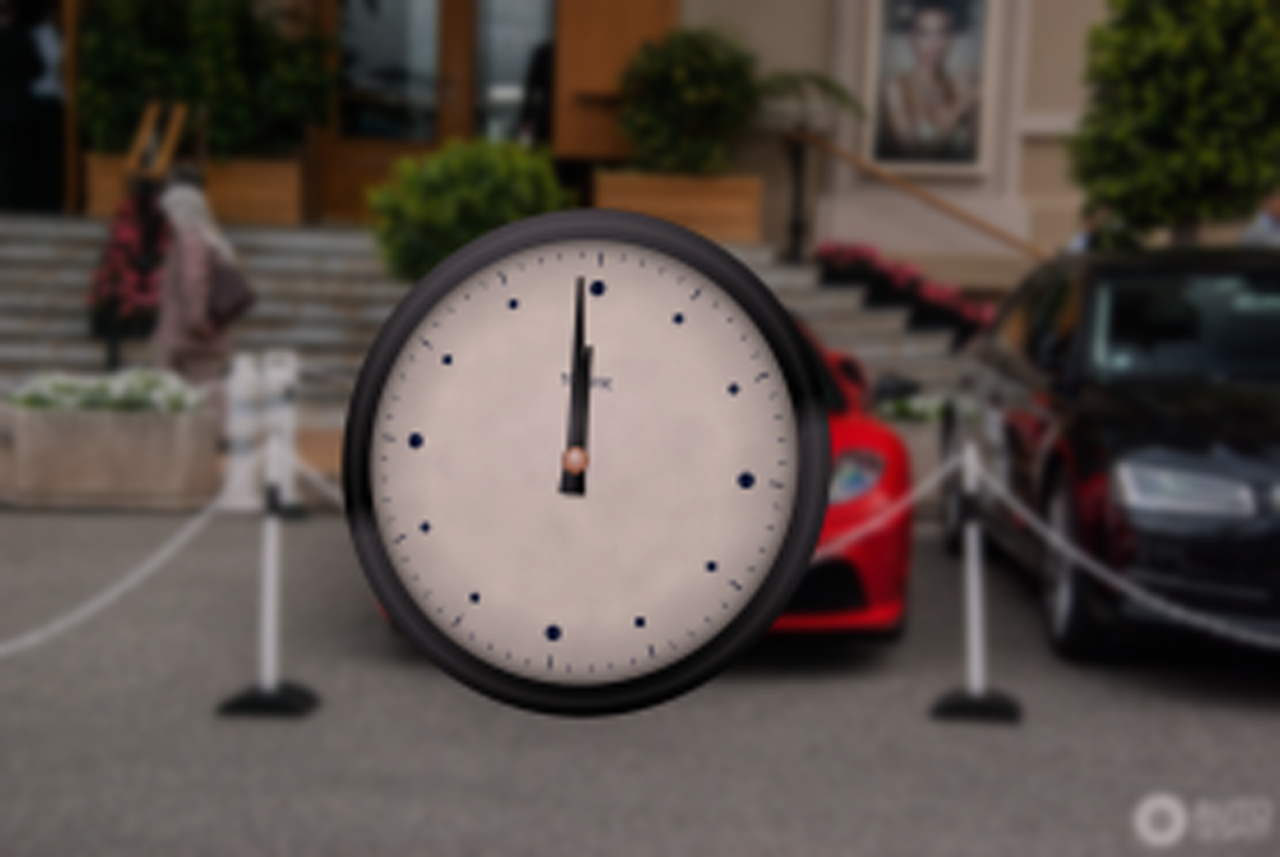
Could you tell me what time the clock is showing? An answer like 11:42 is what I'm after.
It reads 11:59
